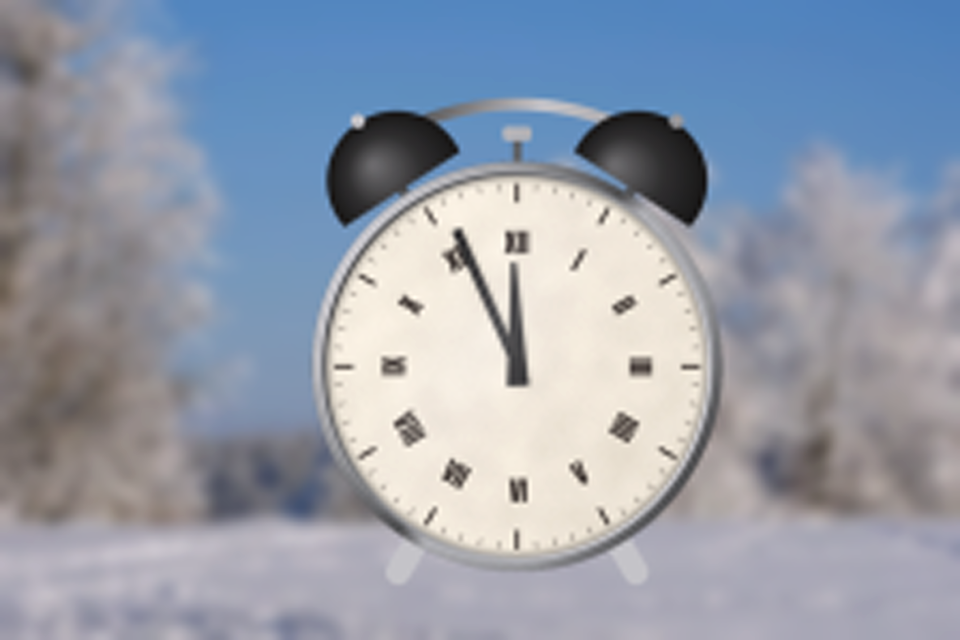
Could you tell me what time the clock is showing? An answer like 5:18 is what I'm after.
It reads 11:56
